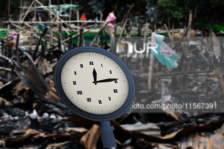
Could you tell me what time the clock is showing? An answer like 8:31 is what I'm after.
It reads 12:14
